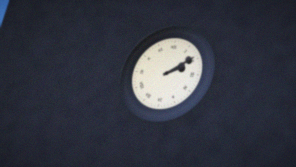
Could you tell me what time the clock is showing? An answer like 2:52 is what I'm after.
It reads 2:09
